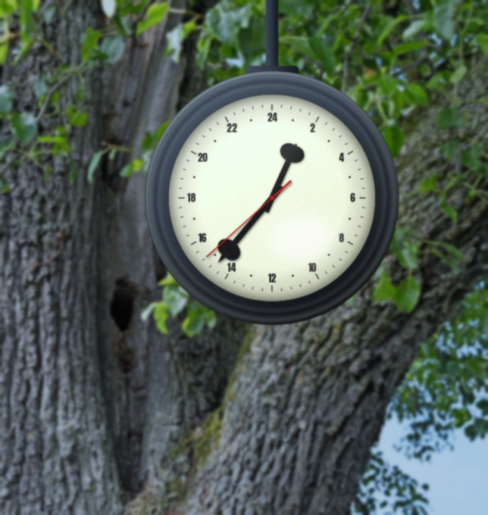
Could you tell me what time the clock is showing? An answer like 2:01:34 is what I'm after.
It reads 1:36:38
